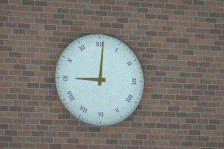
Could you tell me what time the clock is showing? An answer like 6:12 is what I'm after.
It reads 9:01
